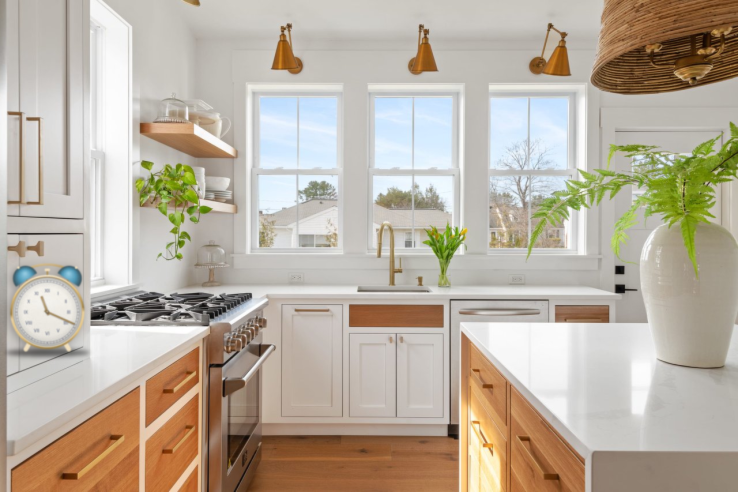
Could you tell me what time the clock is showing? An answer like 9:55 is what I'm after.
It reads 11:19
